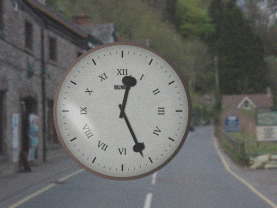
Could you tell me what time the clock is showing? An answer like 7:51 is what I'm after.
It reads 12:26
